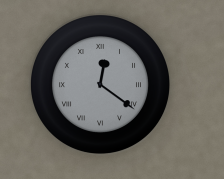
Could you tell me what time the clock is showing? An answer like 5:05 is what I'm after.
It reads 12:21
